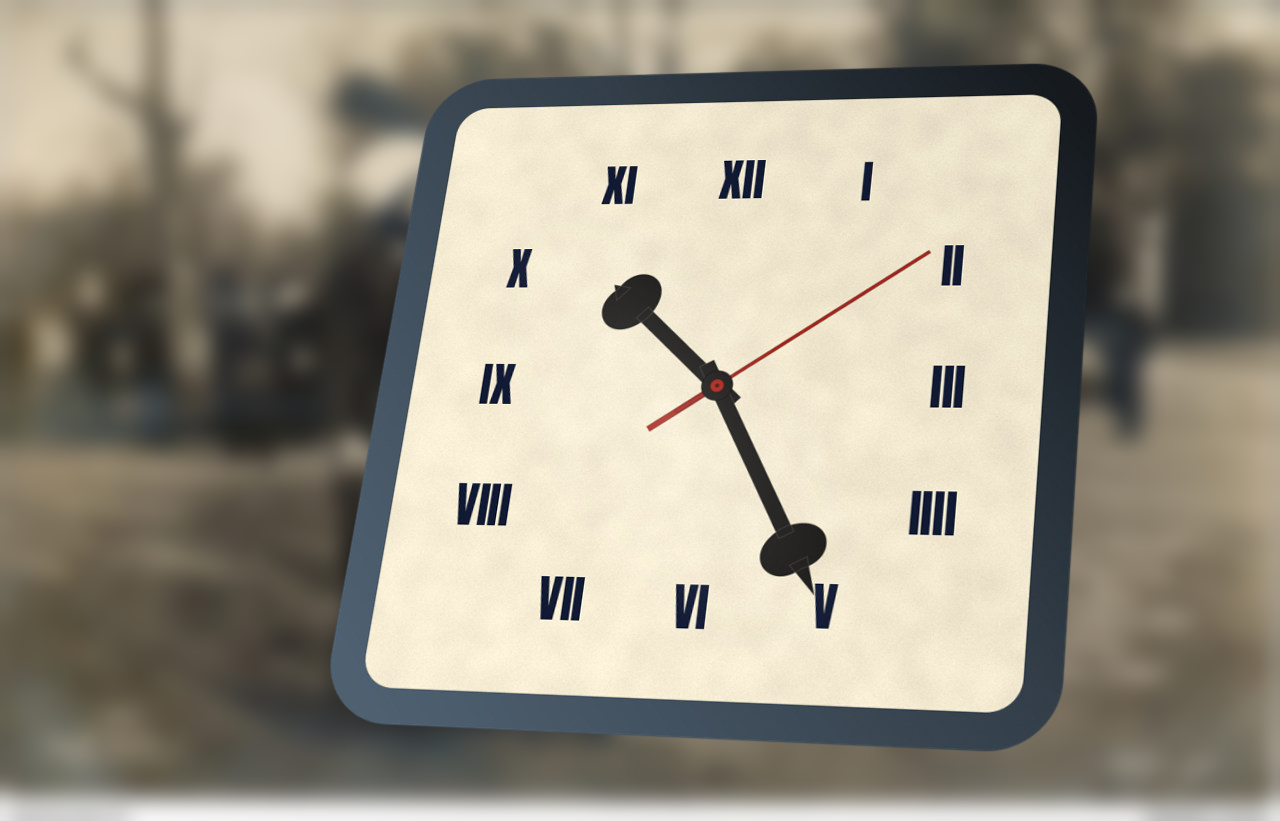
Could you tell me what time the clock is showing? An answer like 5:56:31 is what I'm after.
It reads 10:25:09
